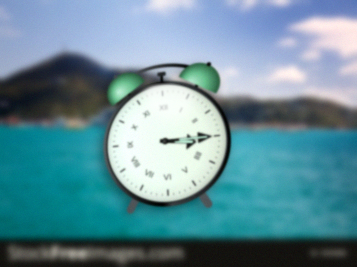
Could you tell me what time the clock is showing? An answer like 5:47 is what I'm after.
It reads 3:15
